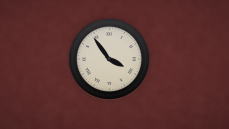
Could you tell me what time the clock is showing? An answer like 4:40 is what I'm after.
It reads 3:54
